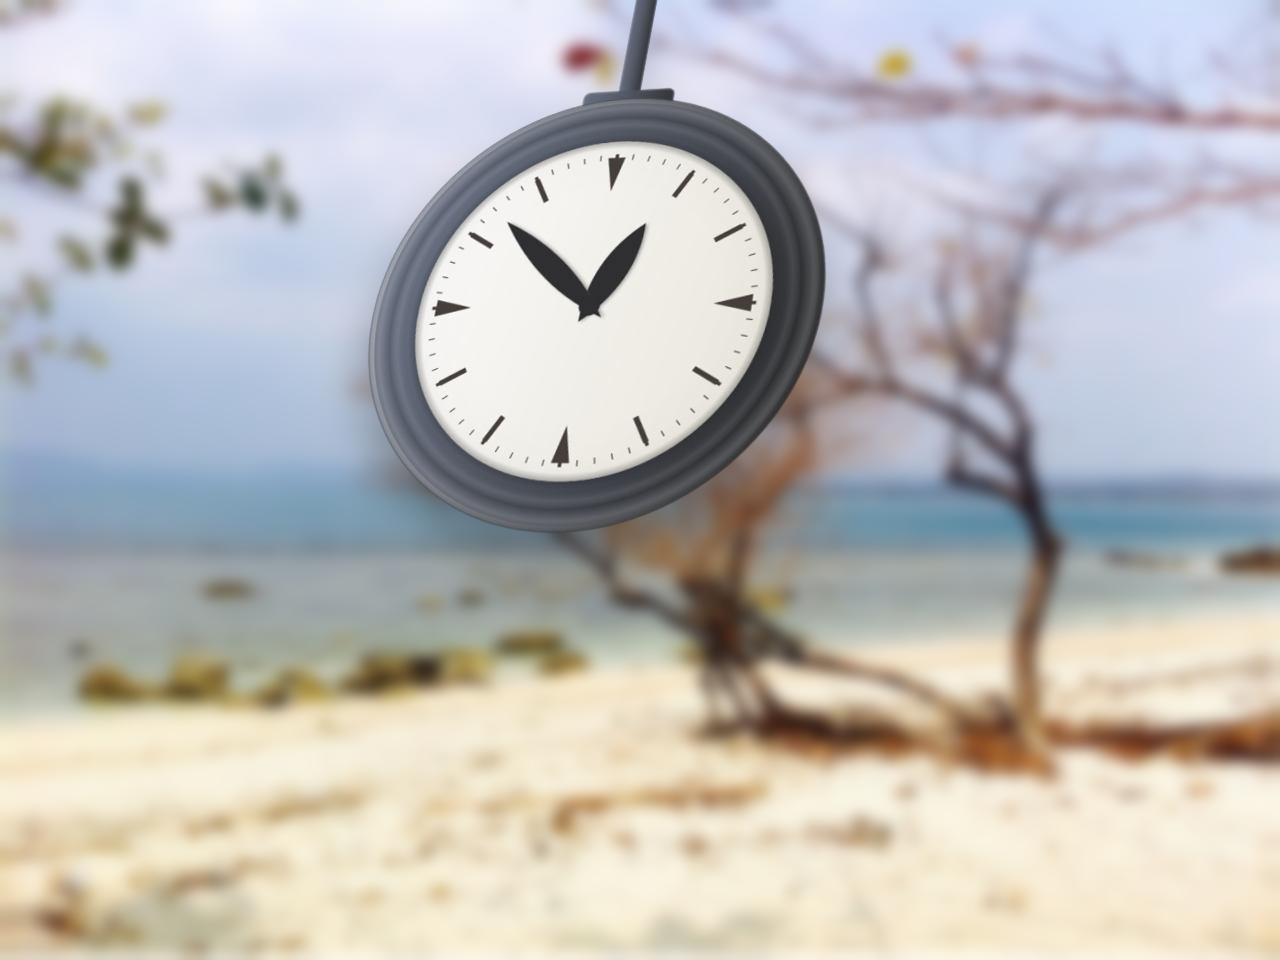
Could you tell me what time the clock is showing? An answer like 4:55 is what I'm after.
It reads 12:52
